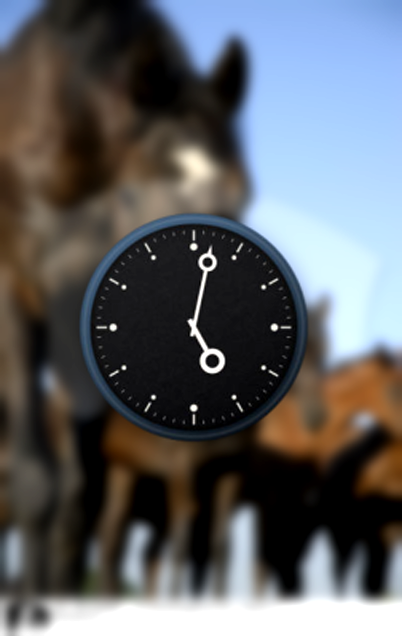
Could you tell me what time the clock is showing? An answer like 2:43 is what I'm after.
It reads 5:02
